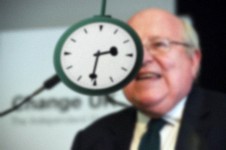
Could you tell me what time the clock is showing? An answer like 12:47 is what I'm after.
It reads 2:31
